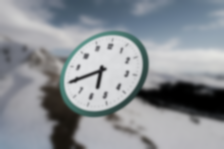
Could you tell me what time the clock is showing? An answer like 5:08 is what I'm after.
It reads 5:40
